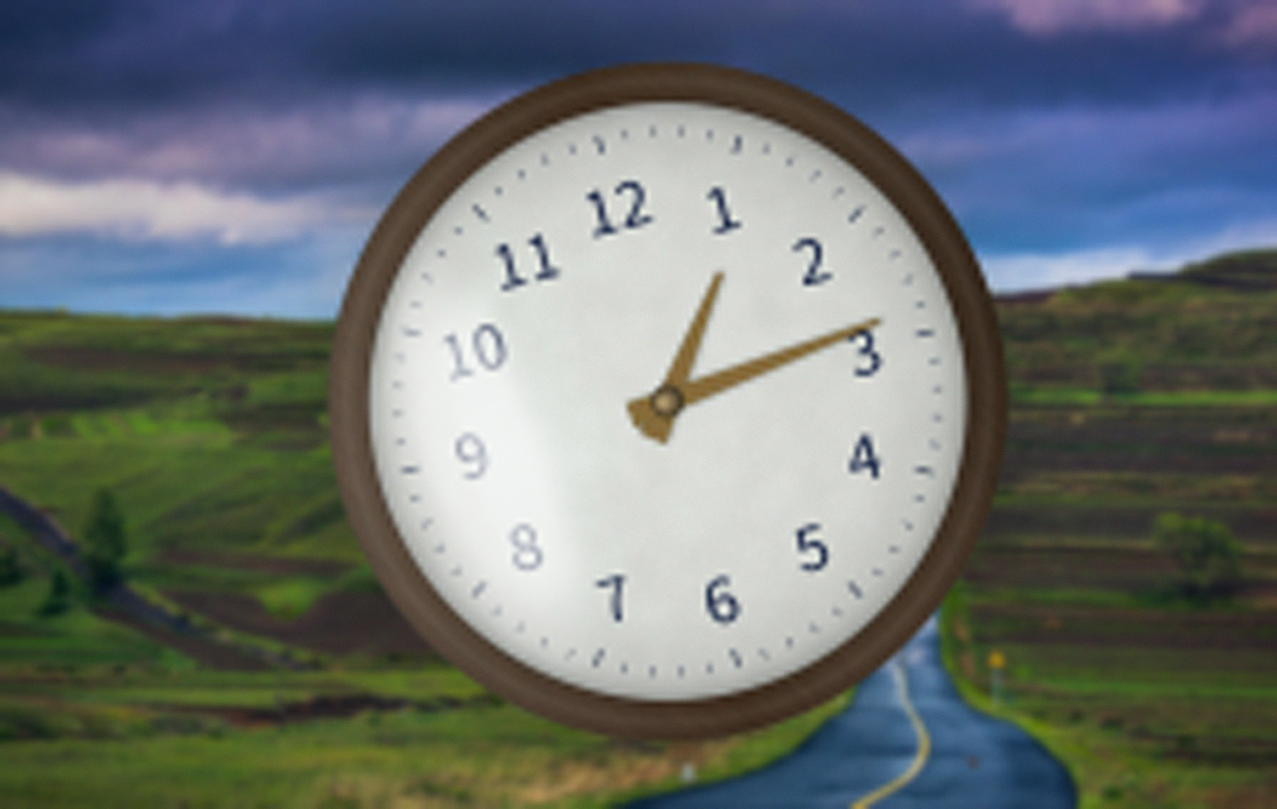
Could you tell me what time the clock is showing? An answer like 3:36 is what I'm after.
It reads 1:14
